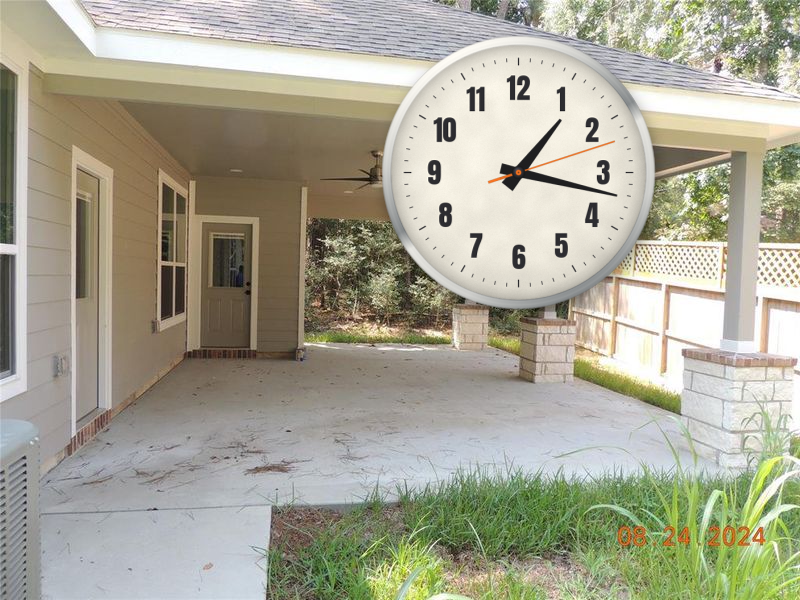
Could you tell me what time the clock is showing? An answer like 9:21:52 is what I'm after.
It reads 1:17:12
